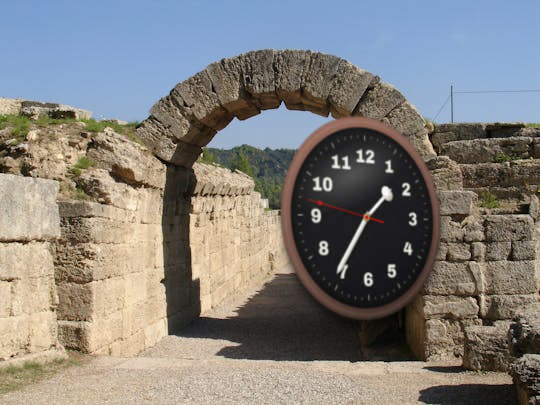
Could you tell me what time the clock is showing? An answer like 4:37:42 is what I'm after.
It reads 1:35:47
